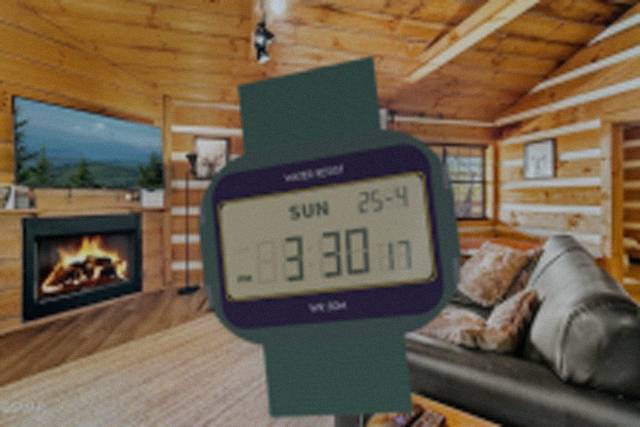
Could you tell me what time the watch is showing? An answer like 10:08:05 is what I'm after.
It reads 3:30:17
